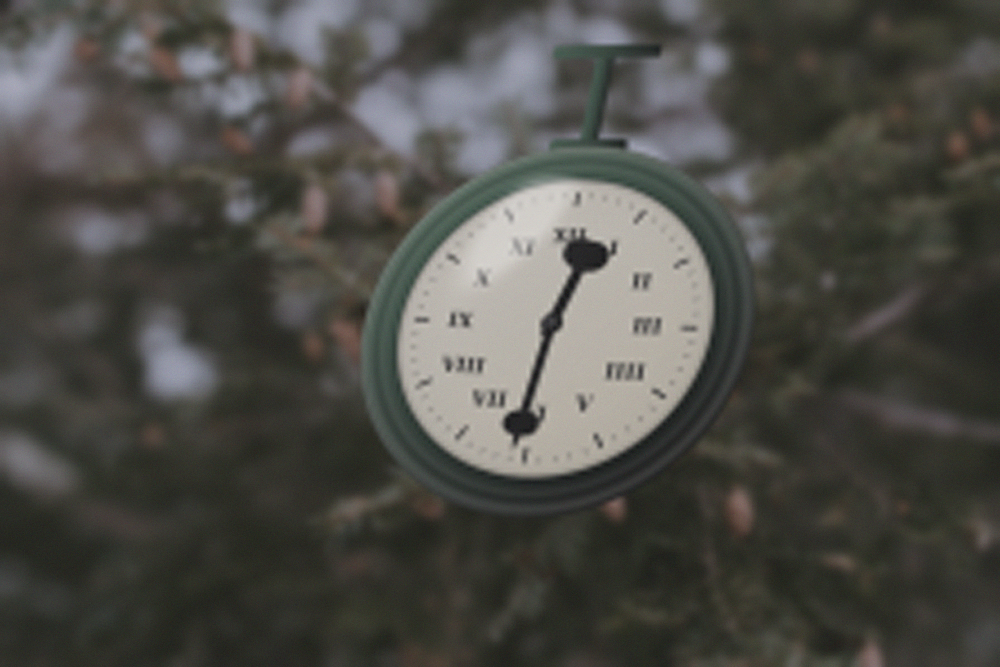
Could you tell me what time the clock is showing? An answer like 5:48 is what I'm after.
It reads 12:31
